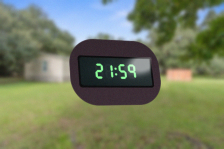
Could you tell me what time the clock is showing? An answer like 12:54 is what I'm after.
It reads 21:59
